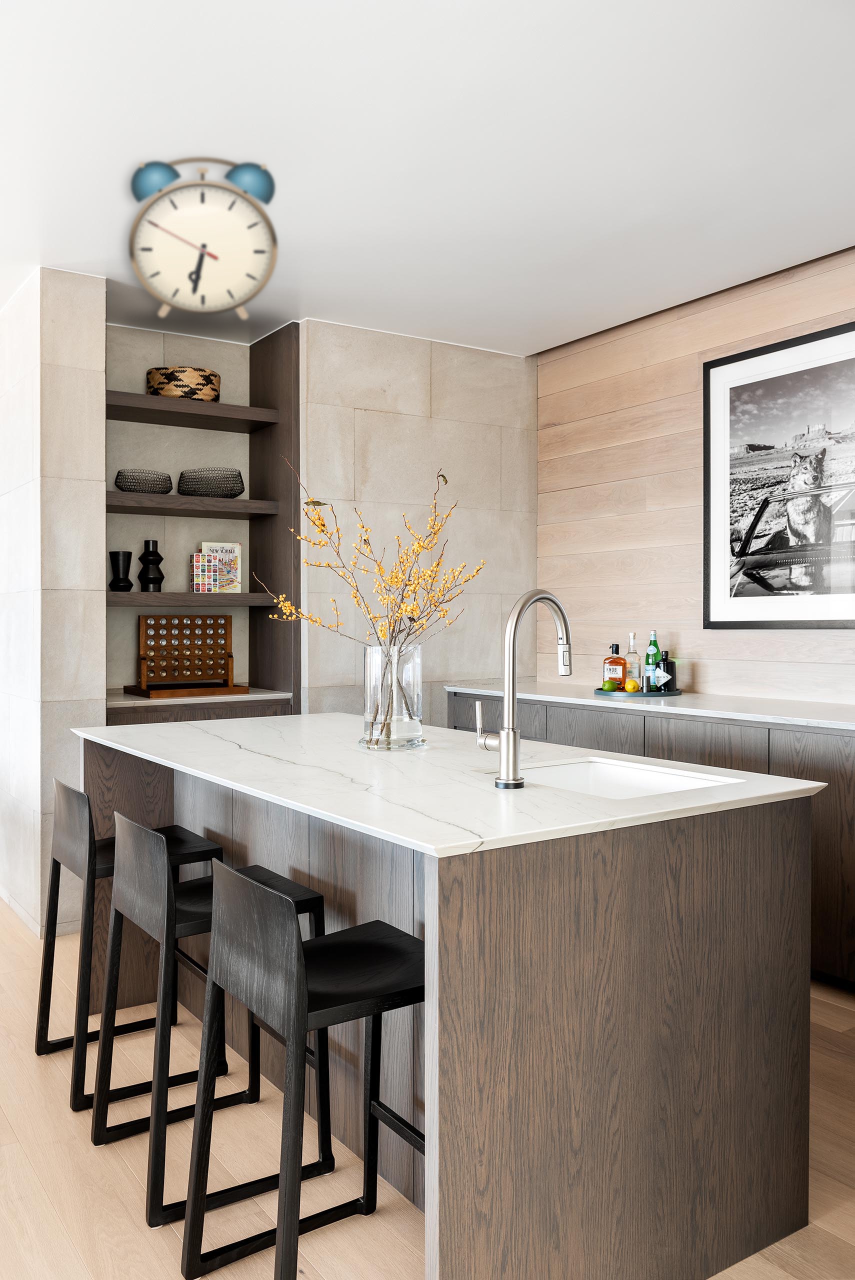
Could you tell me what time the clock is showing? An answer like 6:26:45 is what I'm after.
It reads 6:31:50
